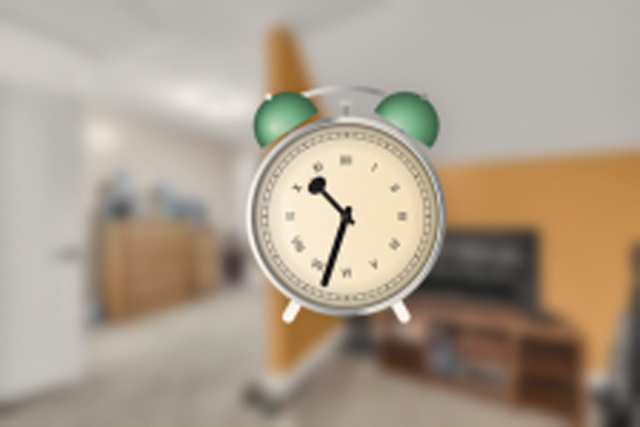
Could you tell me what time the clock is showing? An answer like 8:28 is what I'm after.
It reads 10:33
